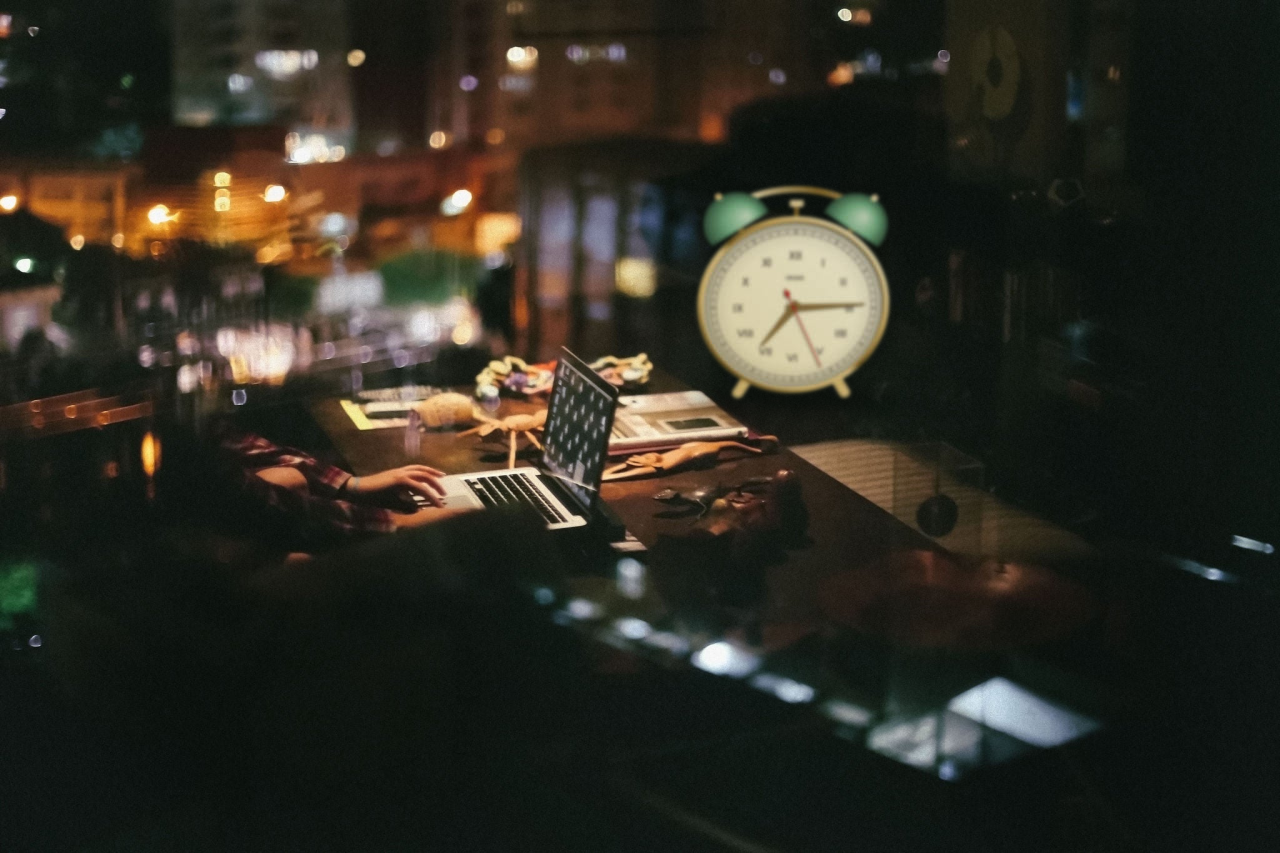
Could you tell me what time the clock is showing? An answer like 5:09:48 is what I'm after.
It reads 7:14:26
